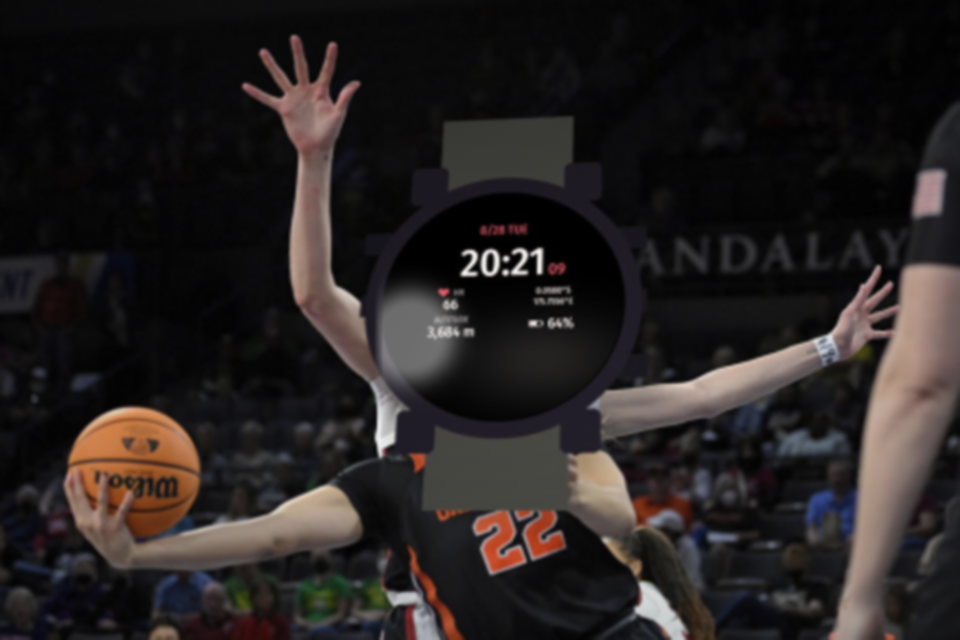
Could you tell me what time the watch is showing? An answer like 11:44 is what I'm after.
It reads 20:21
